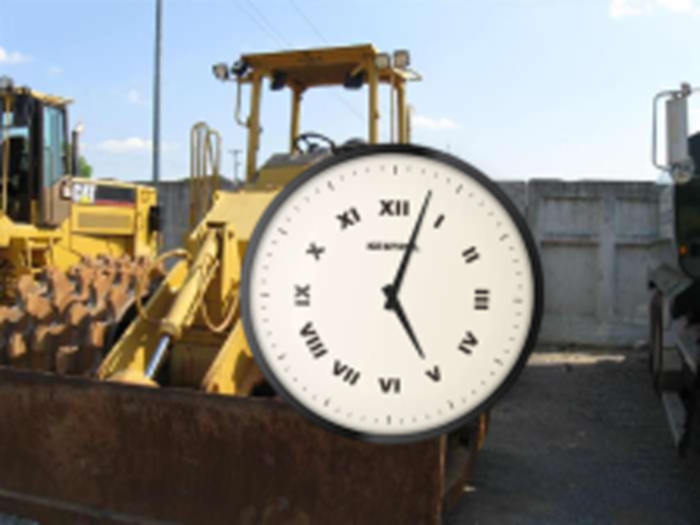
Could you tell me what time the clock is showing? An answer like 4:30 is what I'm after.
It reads 5:03
